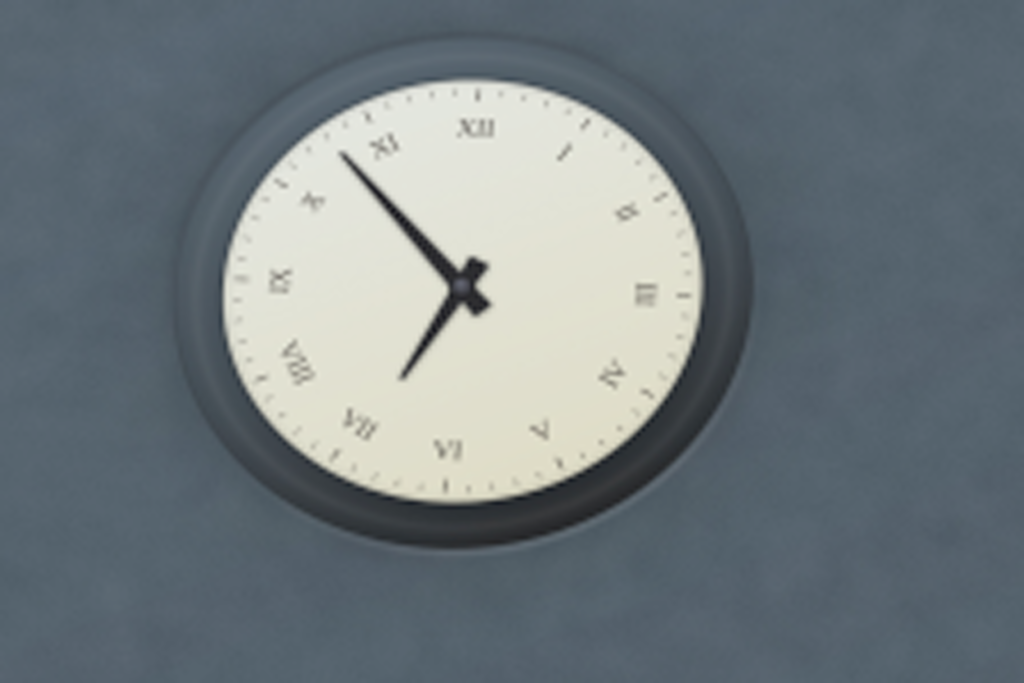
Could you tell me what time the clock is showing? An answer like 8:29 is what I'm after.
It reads 6:53
